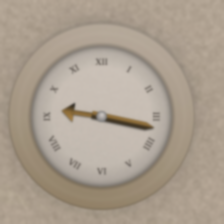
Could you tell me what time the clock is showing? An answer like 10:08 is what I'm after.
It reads 9:17
